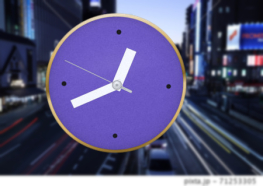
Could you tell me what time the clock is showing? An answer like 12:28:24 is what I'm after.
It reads 12:40:49
